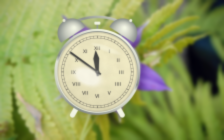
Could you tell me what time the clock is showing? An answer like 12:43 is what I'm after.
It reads 11:51
